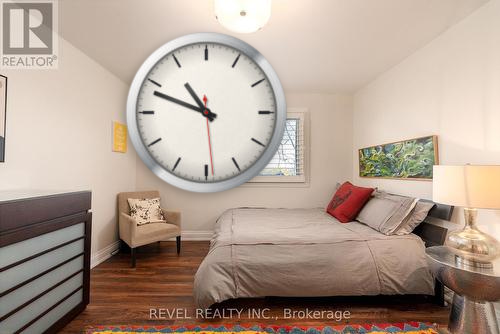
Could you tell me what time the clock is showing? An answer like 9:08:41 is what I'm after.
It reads 10:48:29
